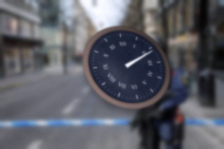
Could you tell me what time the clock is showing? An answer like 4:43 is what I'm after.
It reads 2:11
